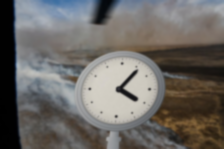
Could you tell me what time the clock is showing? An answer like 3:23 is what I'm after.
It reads 4:06
